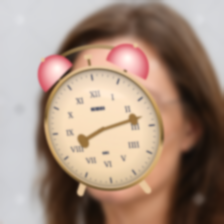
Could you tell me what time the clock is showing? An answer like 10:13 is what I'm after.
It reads 8:13
